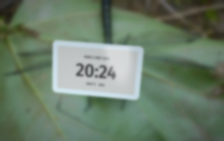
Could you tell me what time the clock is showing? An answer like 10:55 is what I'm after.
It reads 20:24
